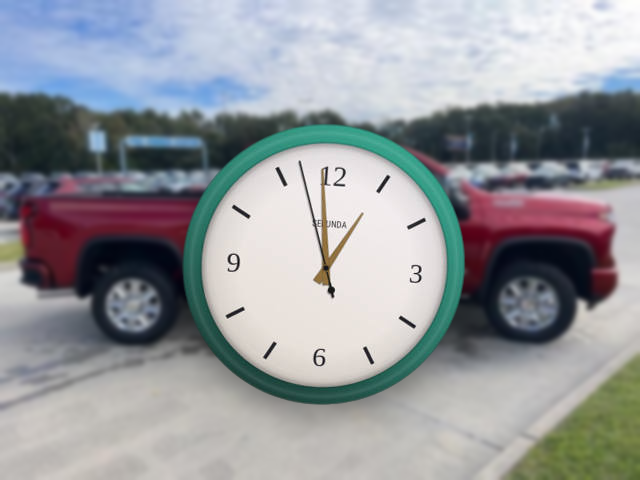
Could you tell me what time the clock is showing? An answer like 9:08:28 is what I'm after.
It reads 12:58:57
